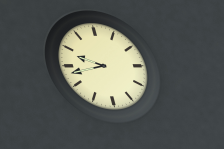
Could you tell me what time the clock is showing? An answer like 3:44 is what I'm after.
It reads 9:43
